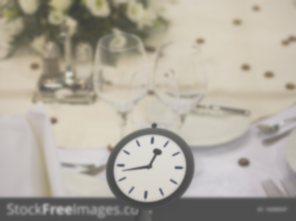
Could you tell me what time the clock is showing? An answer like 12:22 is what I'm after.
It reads 12:43
